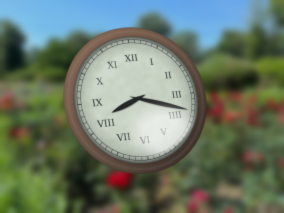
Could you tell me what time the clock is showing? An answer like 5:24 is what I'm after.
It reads 8:18
